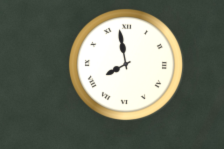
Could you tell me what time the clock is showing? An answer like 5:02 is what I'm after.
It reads 7:58
